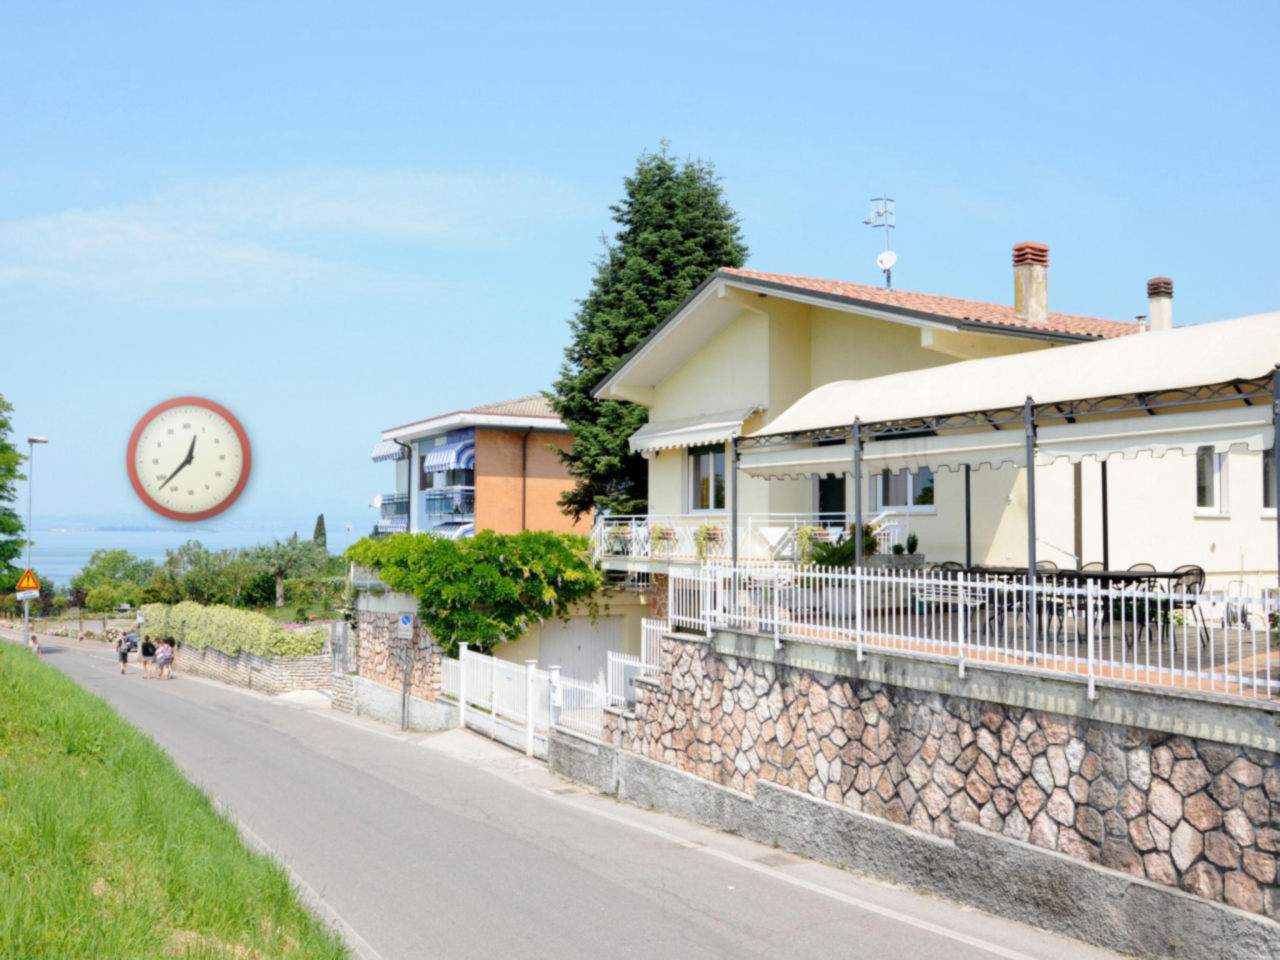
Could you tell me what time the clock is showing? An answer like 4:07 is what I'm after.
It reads 12:38
